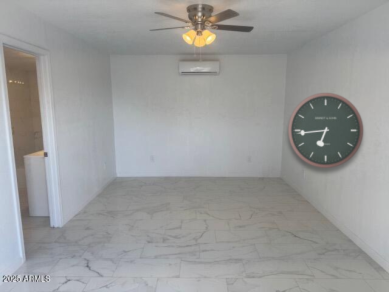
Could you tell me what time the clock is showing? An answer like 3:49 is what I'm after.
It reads 6:44
